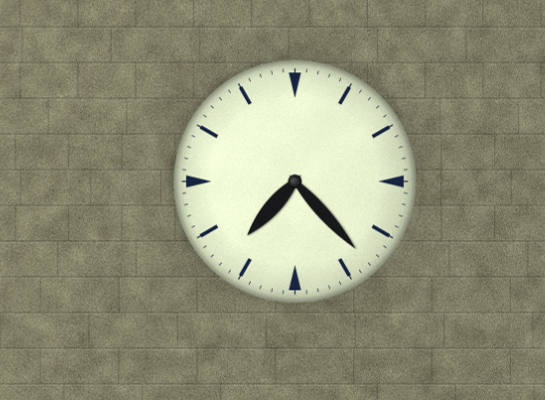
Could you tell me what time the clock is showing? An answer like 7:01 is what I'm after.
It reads 7:23
